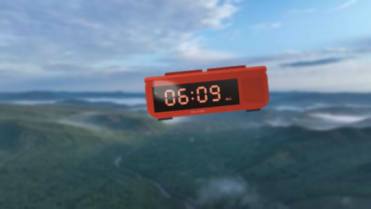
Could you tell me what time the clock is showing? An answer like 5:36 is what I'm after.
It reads 6:09
